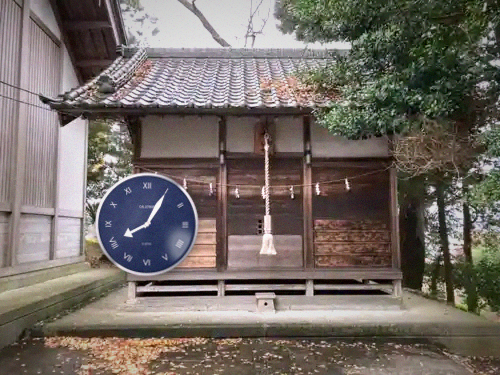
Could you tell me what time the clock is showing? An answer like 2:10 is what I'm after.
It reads 8:05
